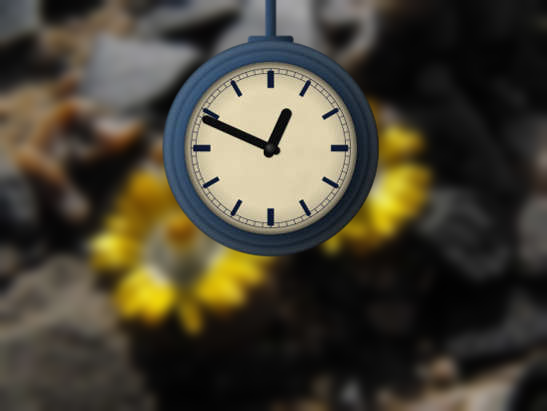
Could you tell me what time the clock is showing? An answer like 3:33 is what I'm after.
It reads 12:49
